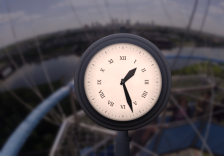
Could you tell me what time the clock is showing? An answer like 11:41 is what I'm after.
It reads 1:27
